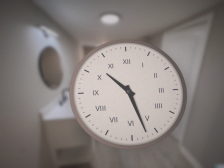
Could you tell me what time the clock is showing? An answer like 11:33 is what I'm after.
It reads 10:27
